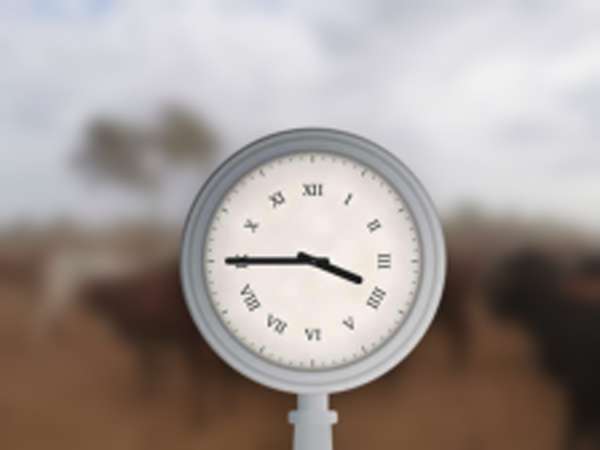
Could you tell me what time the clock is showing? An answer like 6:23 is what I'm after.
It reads 3:45
